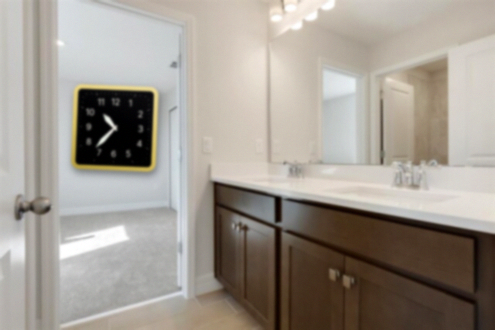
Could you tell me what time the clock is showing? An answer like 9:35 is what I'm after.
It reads 10:37
